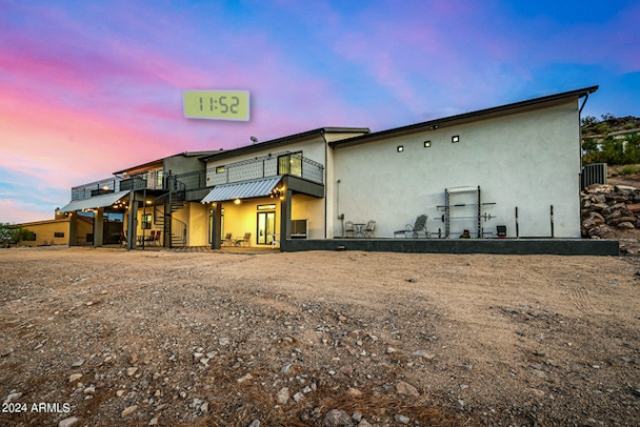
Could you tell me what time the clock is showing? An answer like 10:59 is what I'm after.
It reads 11:52
